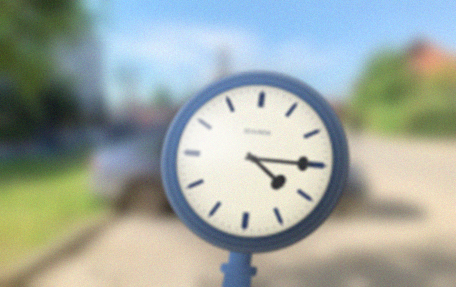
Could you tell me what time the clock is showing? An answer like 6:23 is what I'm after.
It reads 4:15
